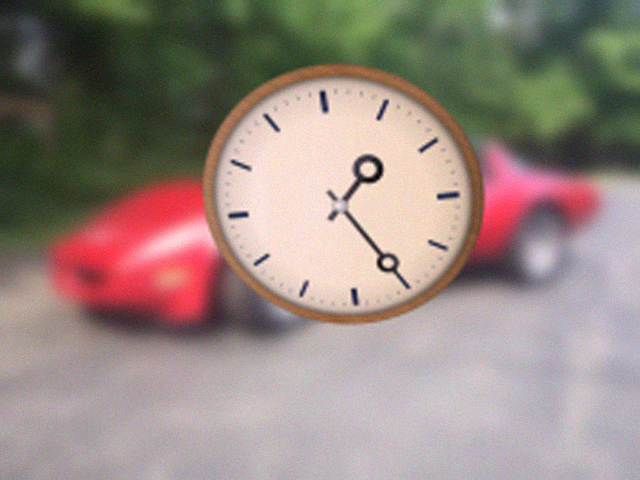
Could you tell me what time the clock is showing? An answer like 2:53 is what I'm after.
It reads 1:25
